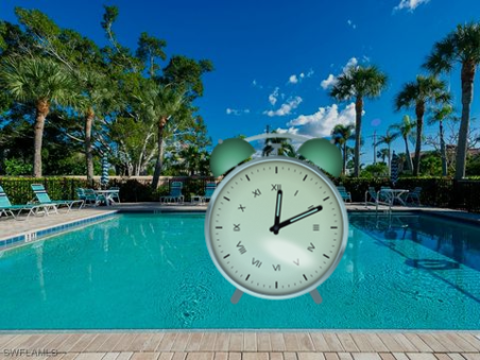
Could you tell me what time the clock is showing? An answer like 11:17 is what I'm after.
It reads 12:11
